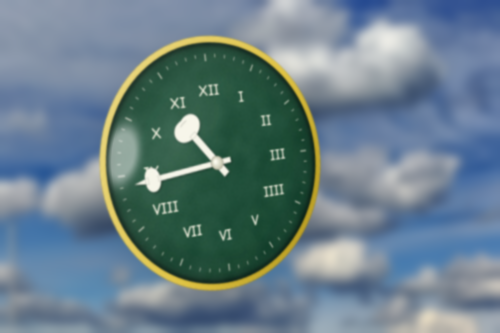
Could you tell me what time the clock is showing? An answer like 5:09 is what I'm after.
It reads 10:44
